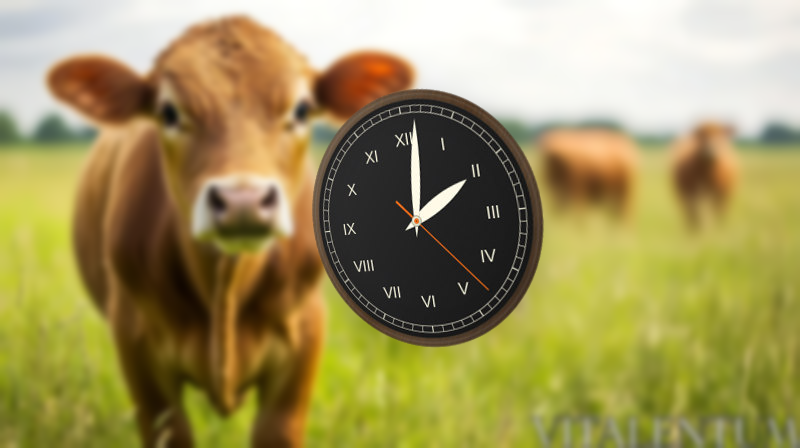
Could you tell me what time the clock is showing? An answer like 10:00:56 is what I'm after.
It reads 2:01:23
